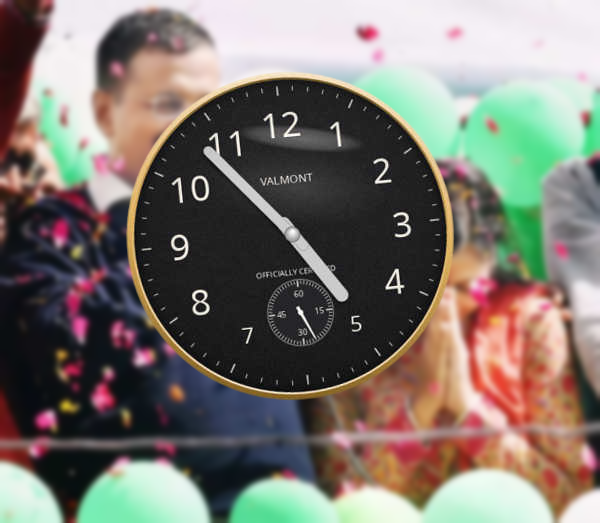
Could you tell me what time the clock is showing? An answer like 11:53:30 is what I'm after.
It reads 4:53:26
